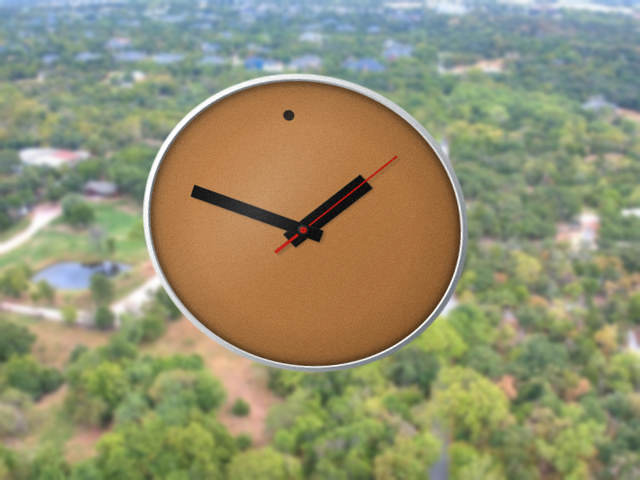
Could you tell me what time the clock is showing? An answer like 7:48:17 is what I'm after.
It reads 1:49:09
